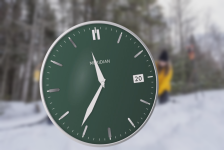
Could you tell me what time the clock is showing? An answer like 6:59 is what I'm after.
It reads 11:36
